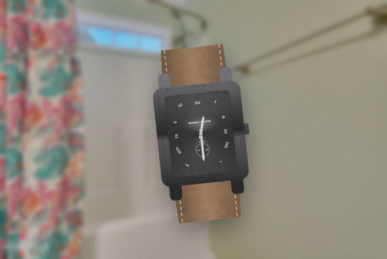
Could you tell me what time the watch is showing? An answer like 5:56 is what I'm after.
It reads 12:30
